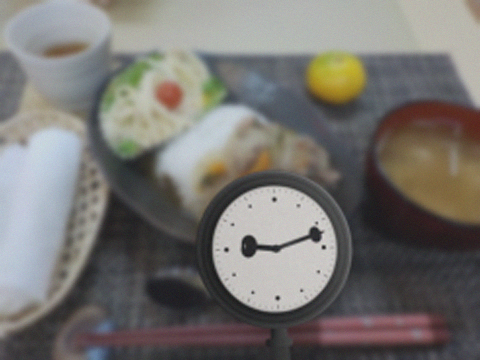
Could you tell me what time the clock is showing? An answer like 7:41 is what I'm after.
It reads 9:12
